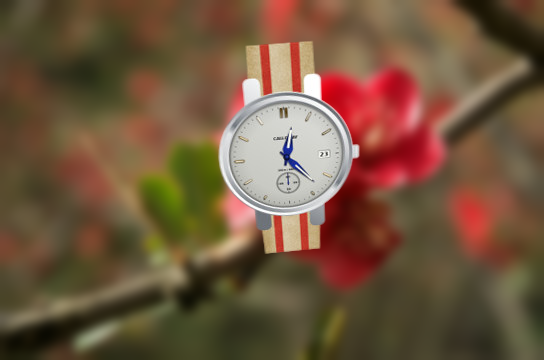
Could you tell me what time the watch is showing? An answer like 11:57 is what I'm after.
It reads 12:23
